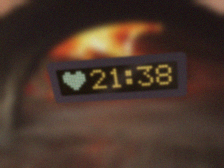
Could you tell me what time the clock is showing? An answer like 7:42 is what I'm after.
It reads 21:38
